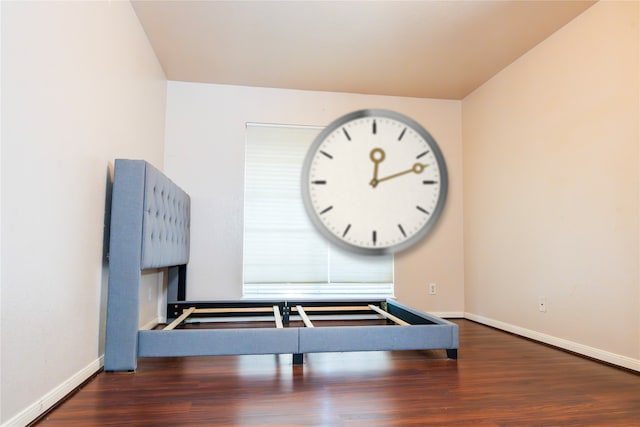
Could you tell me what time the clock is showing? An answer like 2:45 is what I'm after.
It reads 12:12
